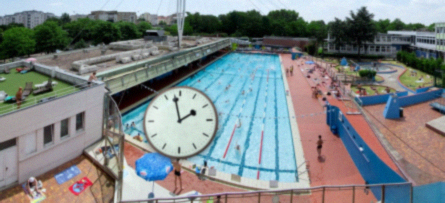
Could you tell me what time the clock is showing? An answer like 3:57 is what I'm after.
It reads 1:58
